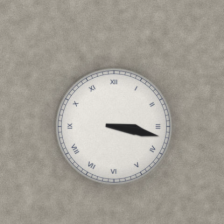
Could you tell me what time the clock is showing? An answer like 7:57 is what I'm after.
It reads 3:17
